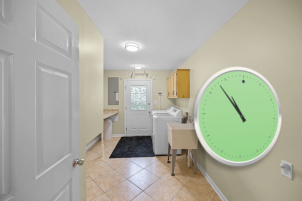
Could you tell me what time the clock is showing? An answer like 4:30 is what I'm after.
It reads 10:53
